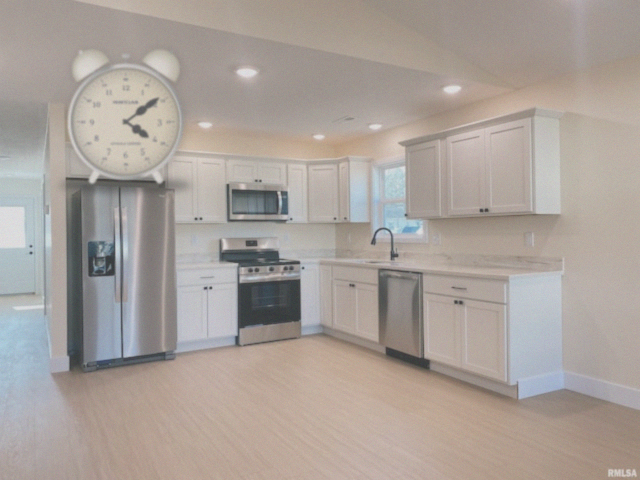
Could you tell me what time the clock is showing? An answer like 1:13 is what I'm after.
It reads 4:09
